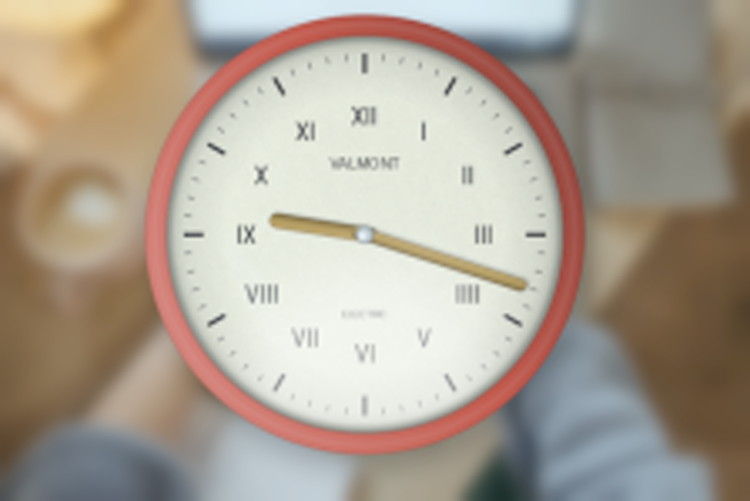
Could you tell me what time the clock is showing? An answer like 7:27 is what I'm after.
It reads 9:18
